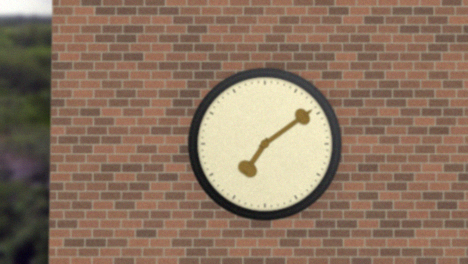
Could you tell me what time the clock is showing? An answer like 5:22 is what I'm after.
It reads 7:09
